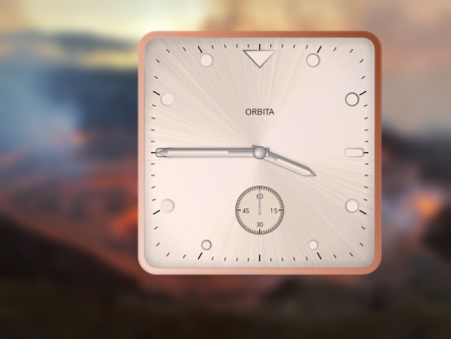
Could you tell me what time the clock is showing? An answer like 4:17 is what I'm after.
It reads 3:45
